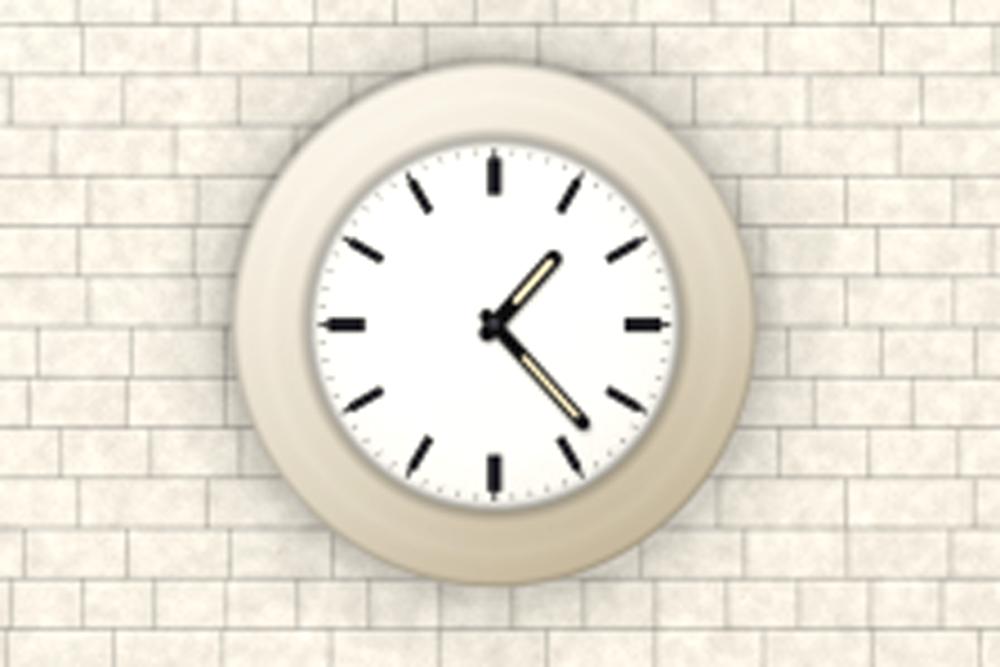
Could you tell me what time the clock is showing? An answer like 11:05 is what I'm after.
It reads 1:23
